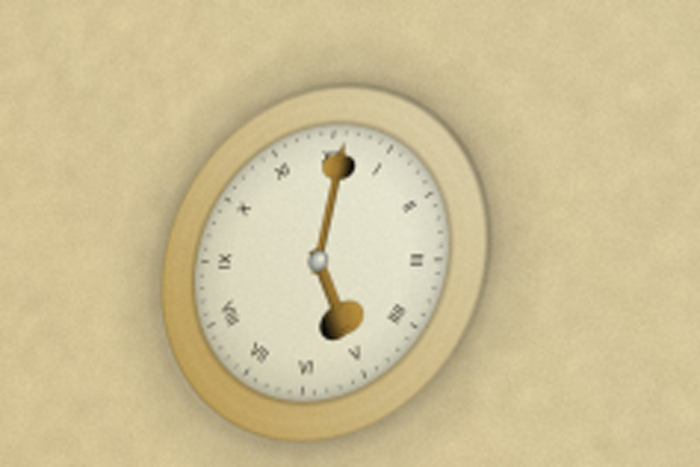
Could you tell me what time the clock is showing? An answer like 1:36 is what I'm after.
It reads 5:01
